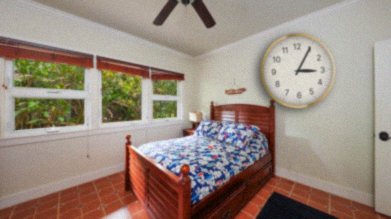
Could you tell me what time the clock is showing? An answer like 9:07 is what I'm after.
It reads 3:05
